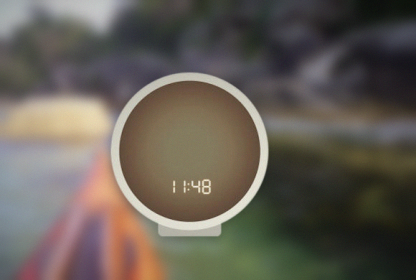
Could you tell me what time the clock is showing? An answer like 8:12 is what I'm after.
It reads 11:48
